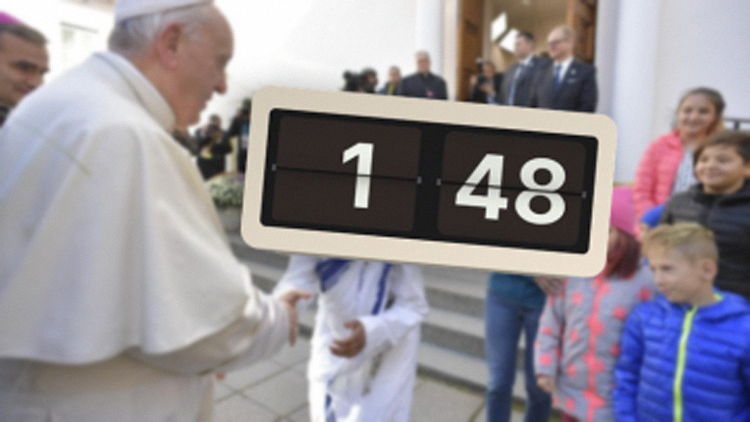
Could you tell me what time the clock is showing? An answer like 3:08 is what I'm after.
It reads 1:48
